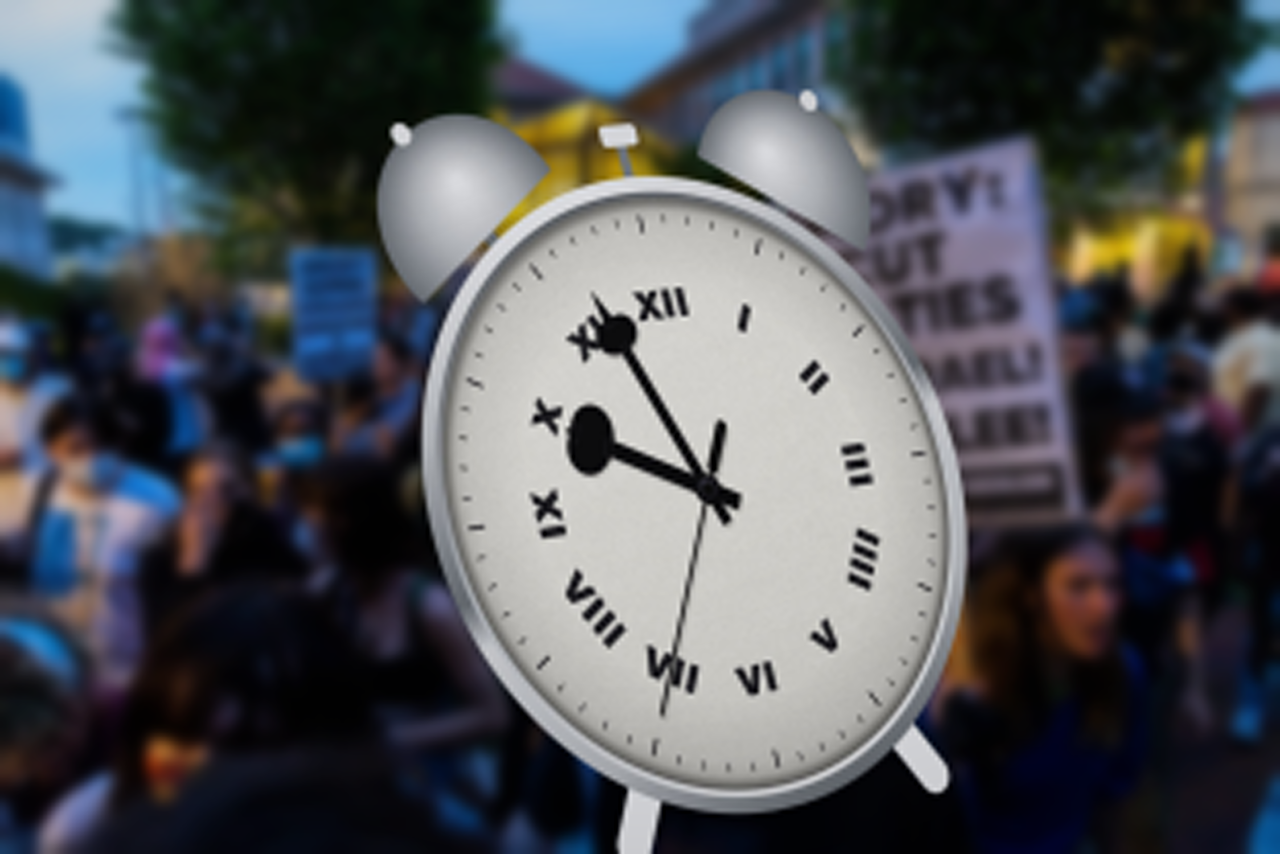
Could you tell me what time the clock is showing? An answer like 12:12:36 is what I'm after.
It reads 9:56:35
